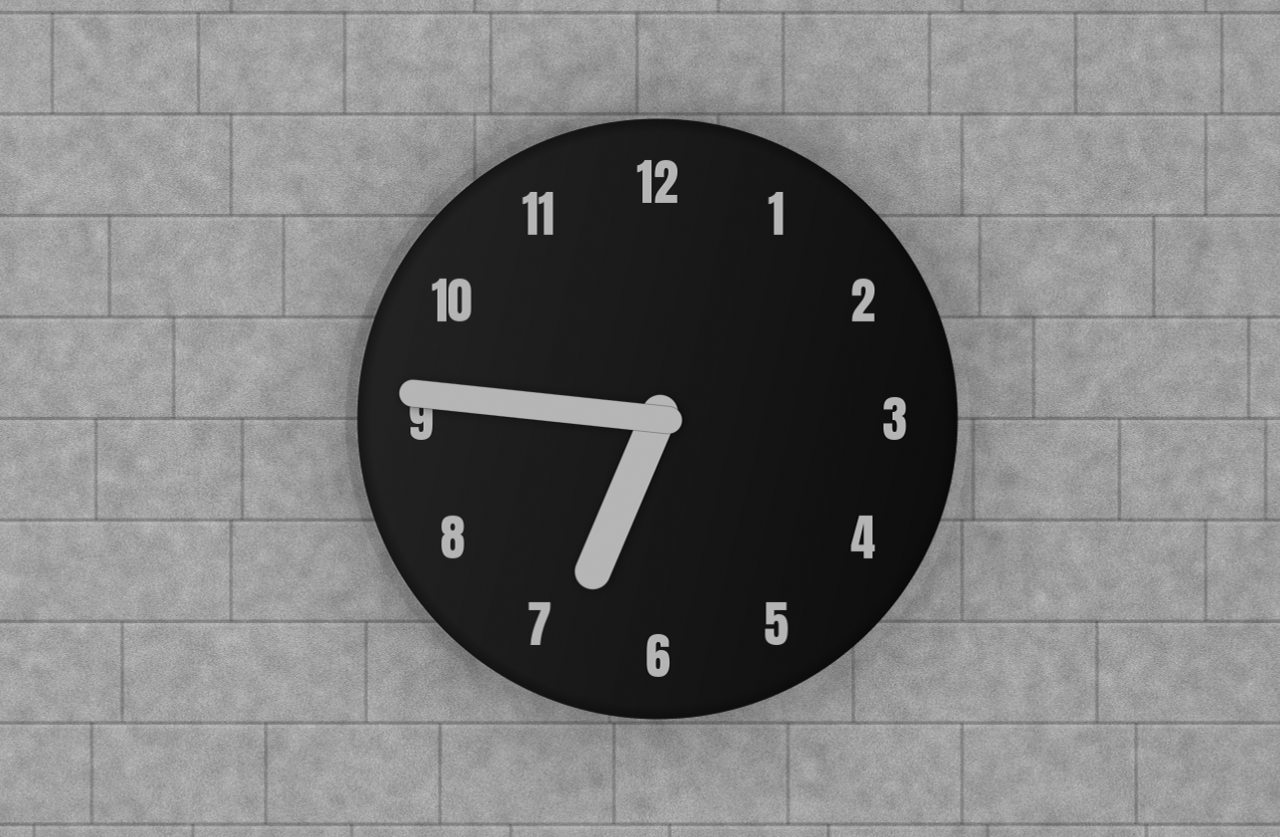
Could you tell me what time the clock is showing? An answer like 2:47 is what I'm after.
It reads 6:46
